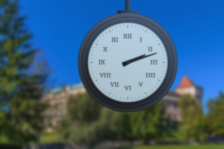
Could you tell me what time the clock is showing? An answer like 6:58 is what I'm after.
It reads 2:12
